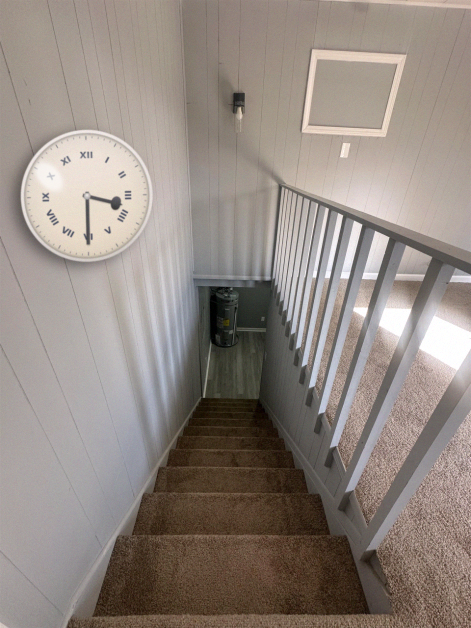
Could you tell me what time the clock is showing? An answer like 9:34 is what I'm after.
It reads 3:30
